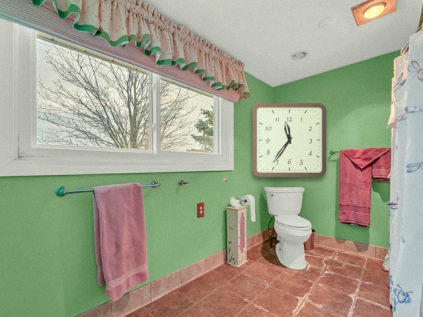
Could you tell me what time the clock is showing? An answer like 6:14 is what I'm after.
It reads 11:36
